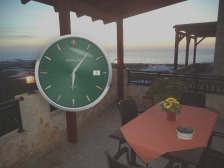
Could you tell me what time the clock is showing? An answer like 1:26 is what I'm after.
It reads 6:06
